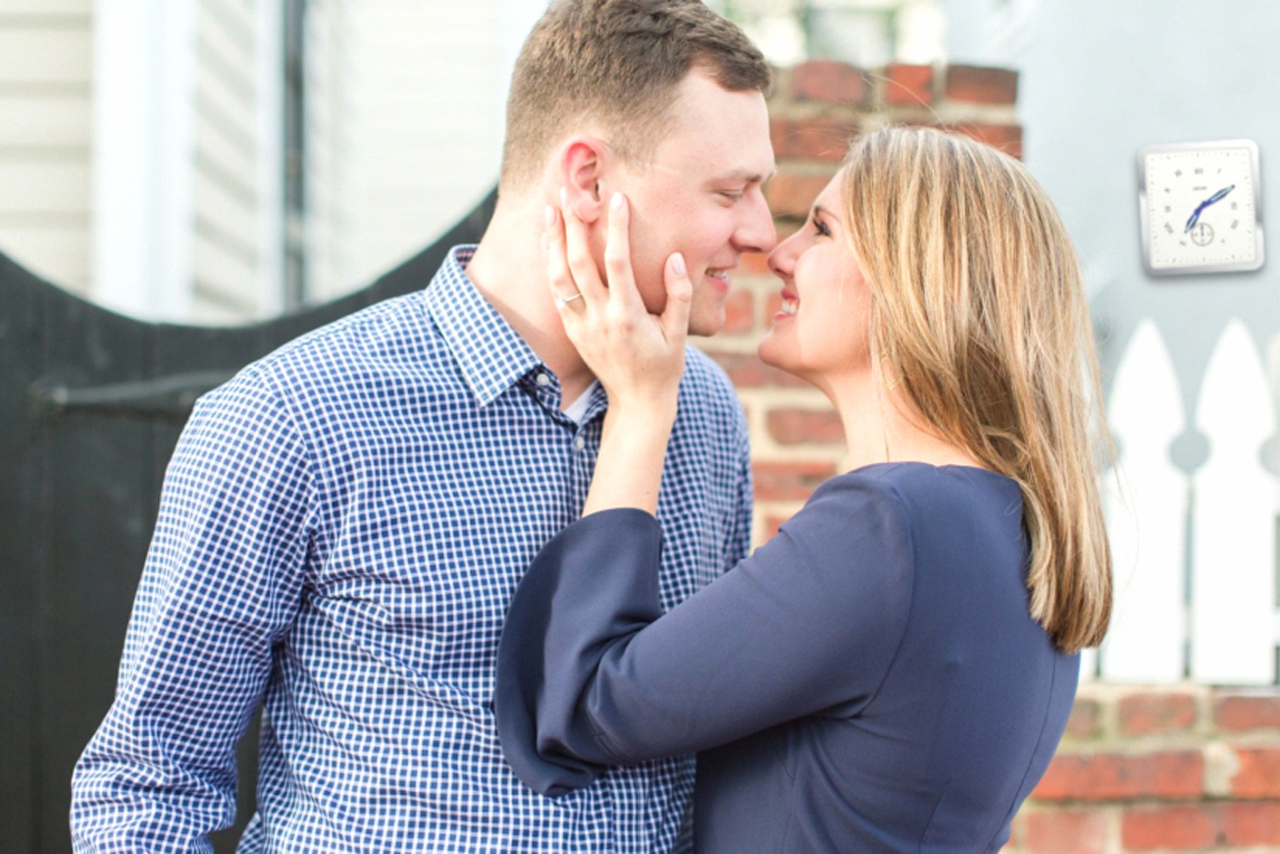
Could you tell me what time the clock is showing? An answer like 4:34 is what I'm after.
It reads 7:10
